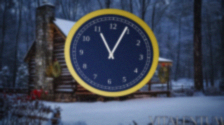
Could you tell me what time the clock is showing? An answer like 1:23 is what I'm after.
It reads 11:04
